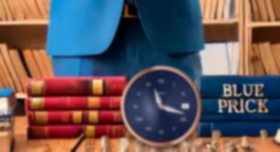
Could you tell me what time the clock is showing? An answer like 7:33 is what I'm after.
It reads 11:18
